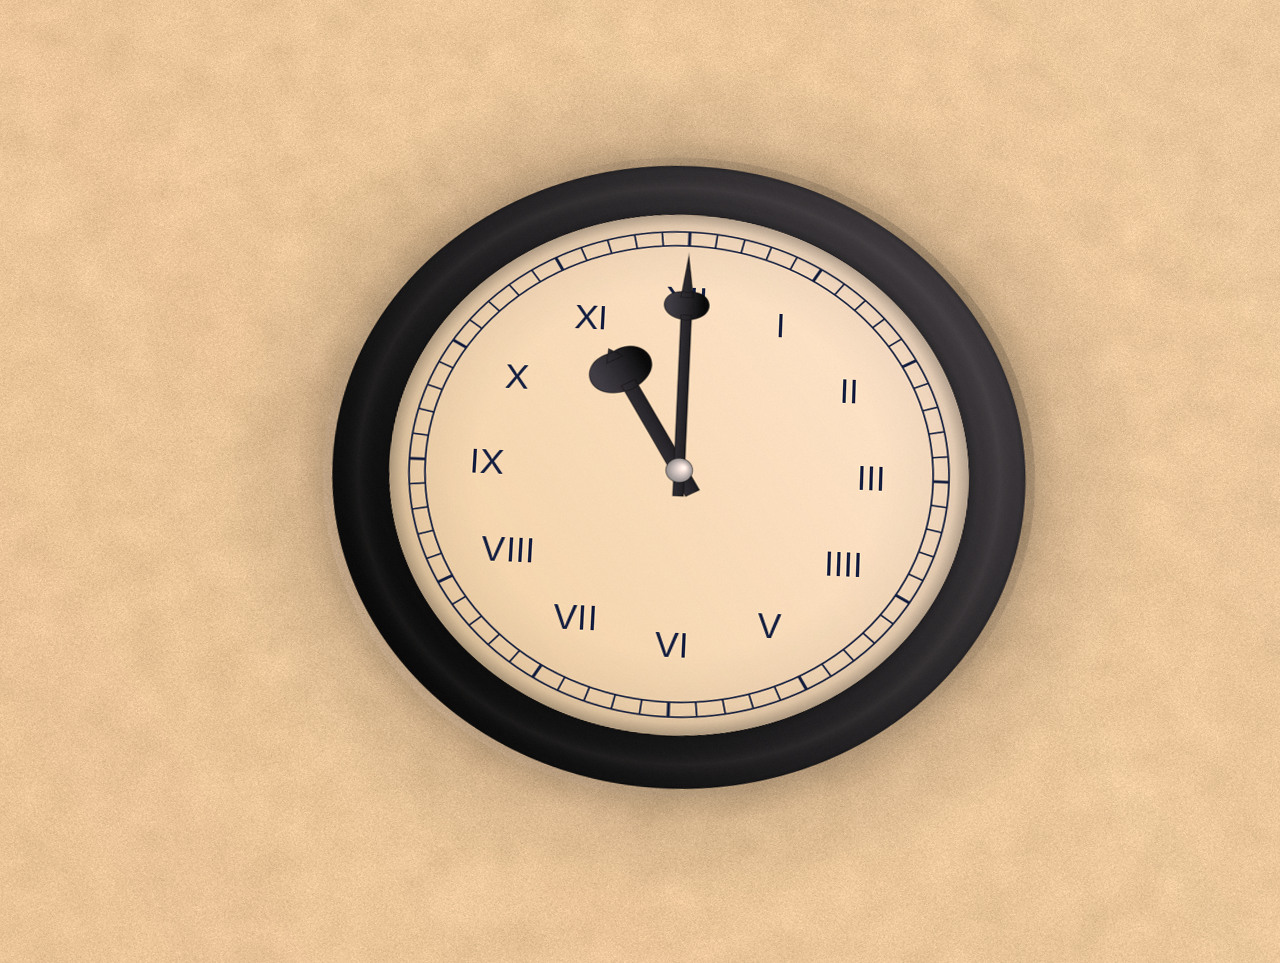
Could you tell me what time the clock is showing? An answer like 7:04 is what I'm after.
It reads 11:00
